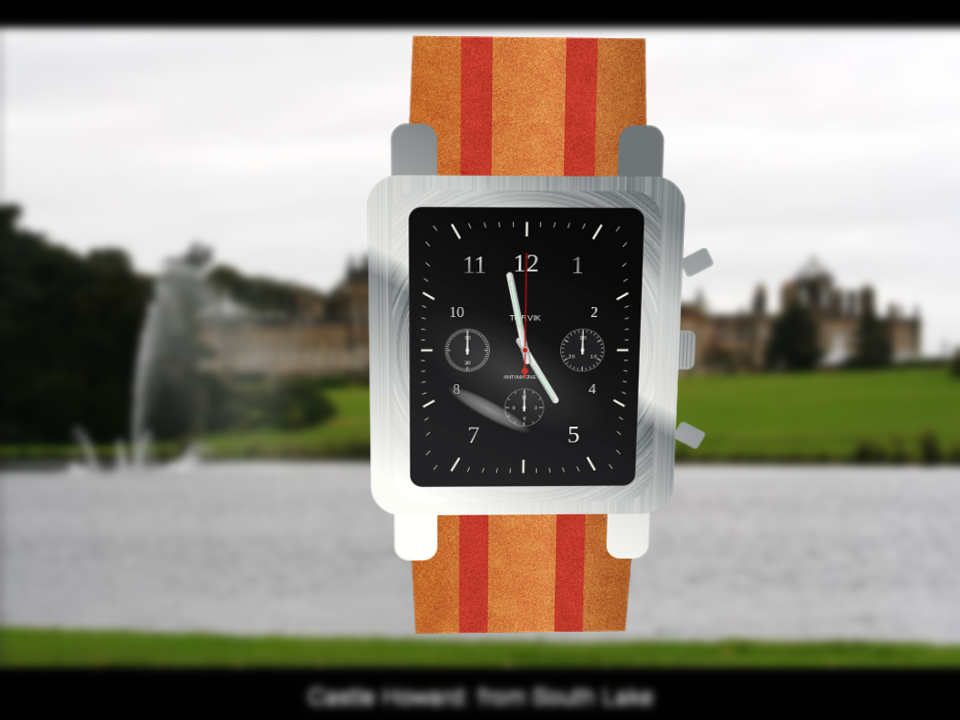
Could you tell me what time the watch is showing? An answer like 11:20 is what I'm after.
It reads 4:58
